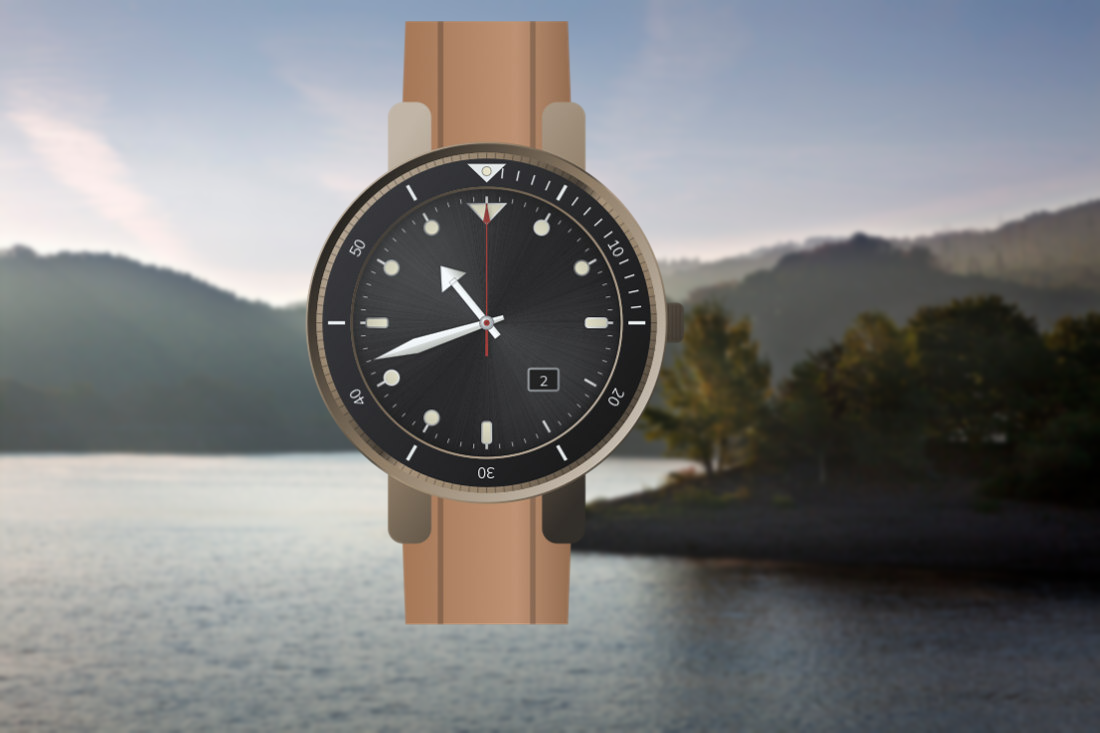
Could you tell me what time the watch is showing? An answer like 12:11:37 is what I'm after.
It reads 10:42:00
